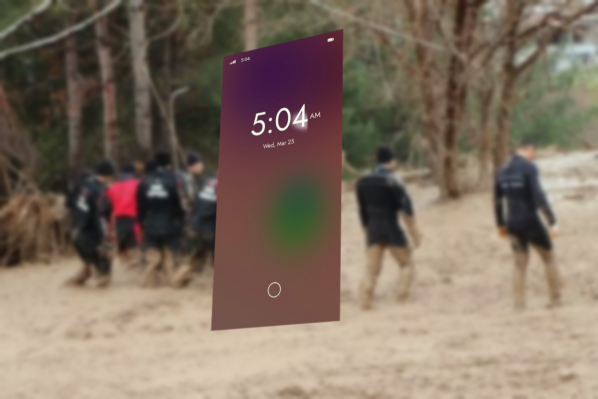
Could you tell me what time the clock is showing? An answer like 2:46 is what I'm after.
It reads 5:04
